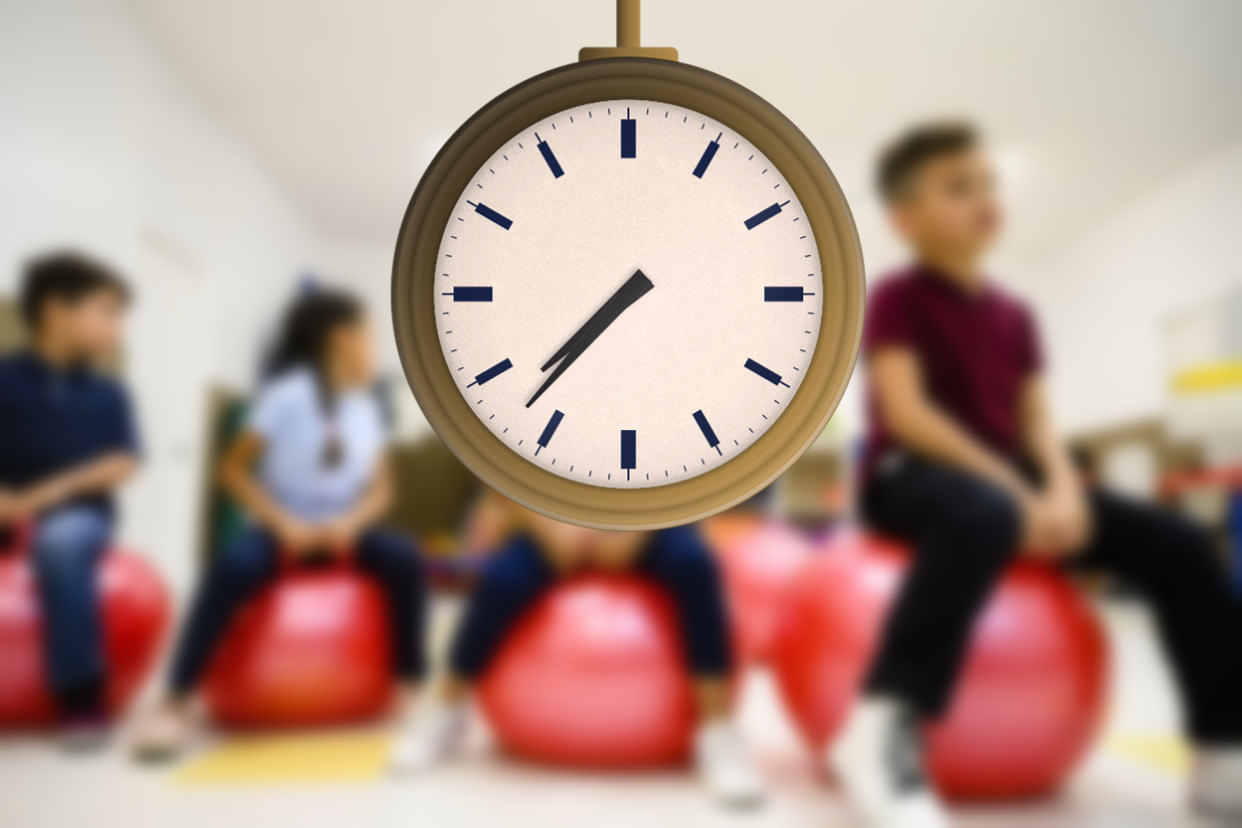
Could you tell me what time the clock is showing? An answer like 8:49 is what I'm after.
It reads 7:37
